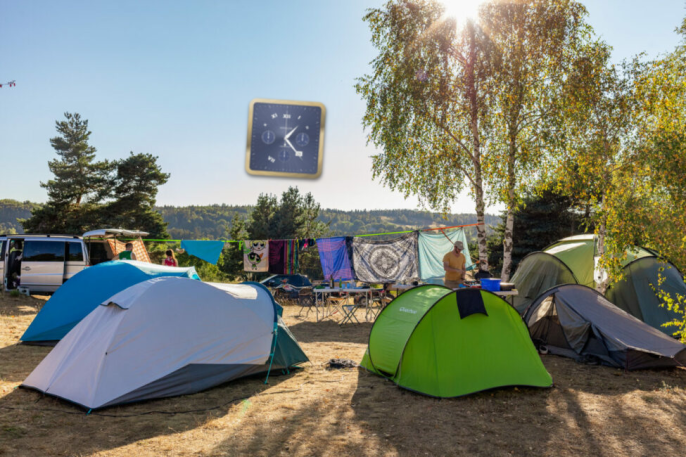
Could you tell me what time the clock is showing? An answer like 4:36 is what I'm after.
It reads 1:23
